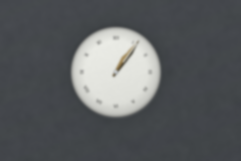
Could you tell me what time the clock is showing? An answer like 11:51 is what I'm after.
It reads 1:06
